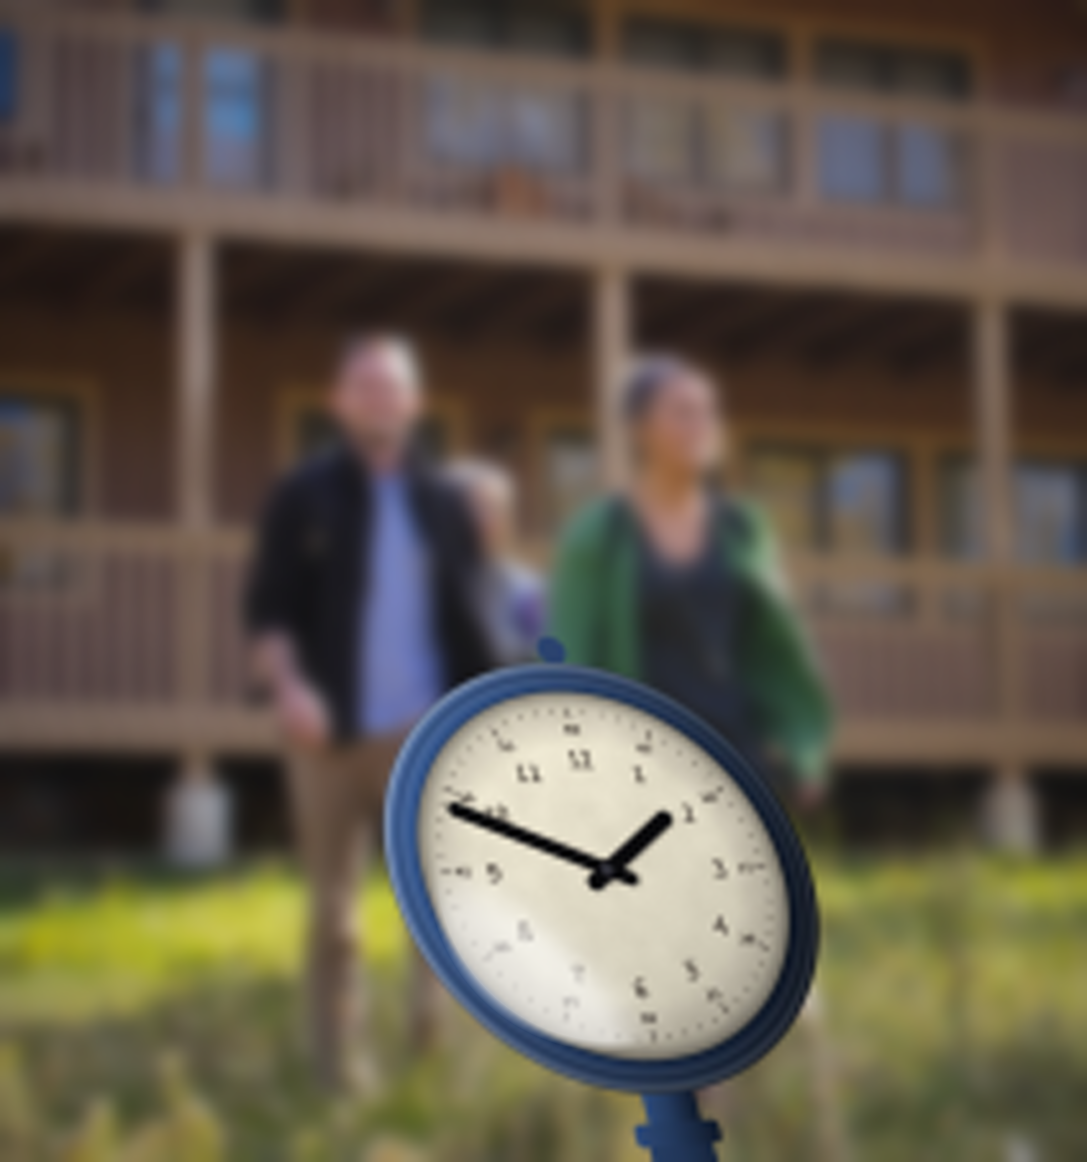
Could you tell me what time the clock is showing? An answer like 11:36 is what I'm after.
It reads 1:49
